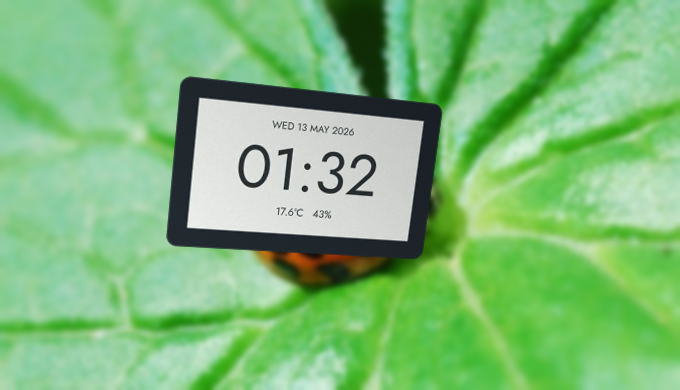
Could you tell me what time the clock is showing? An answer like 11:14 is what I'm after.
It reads 1:32
